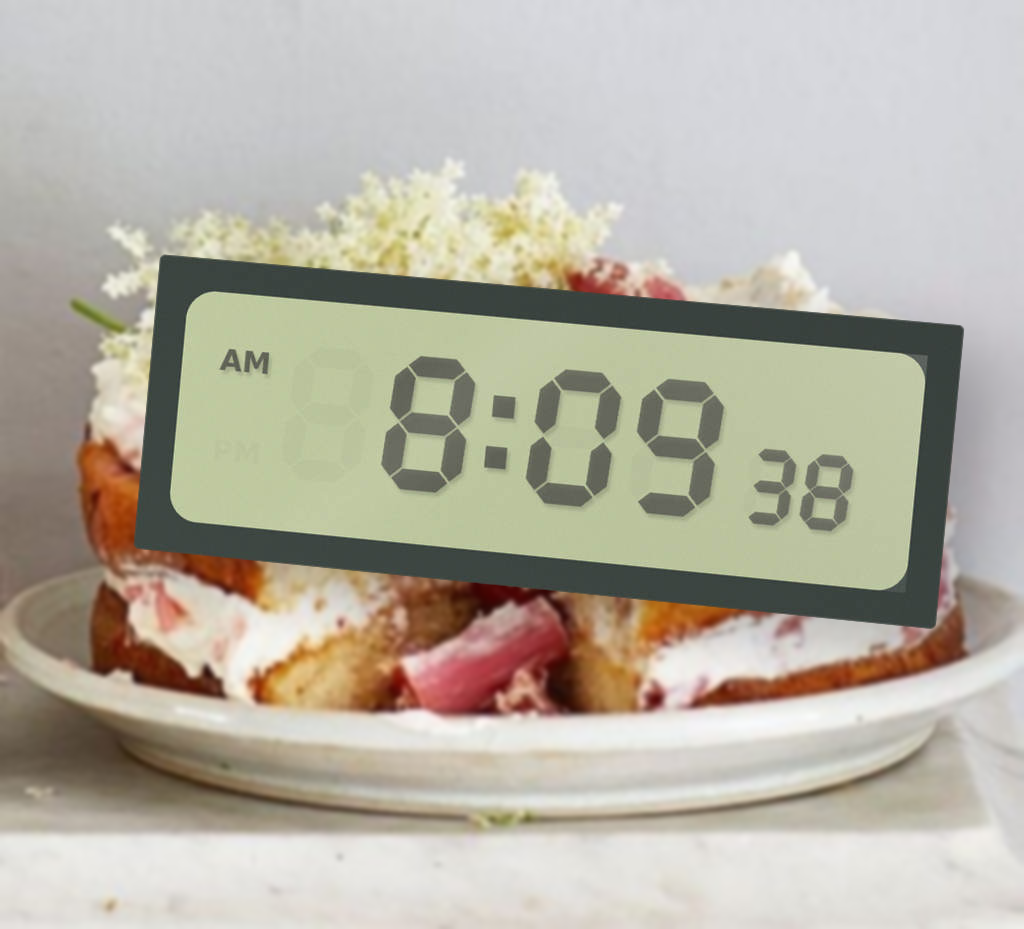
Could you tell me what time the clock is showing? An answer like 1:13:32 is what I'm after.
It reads 8:09:38
